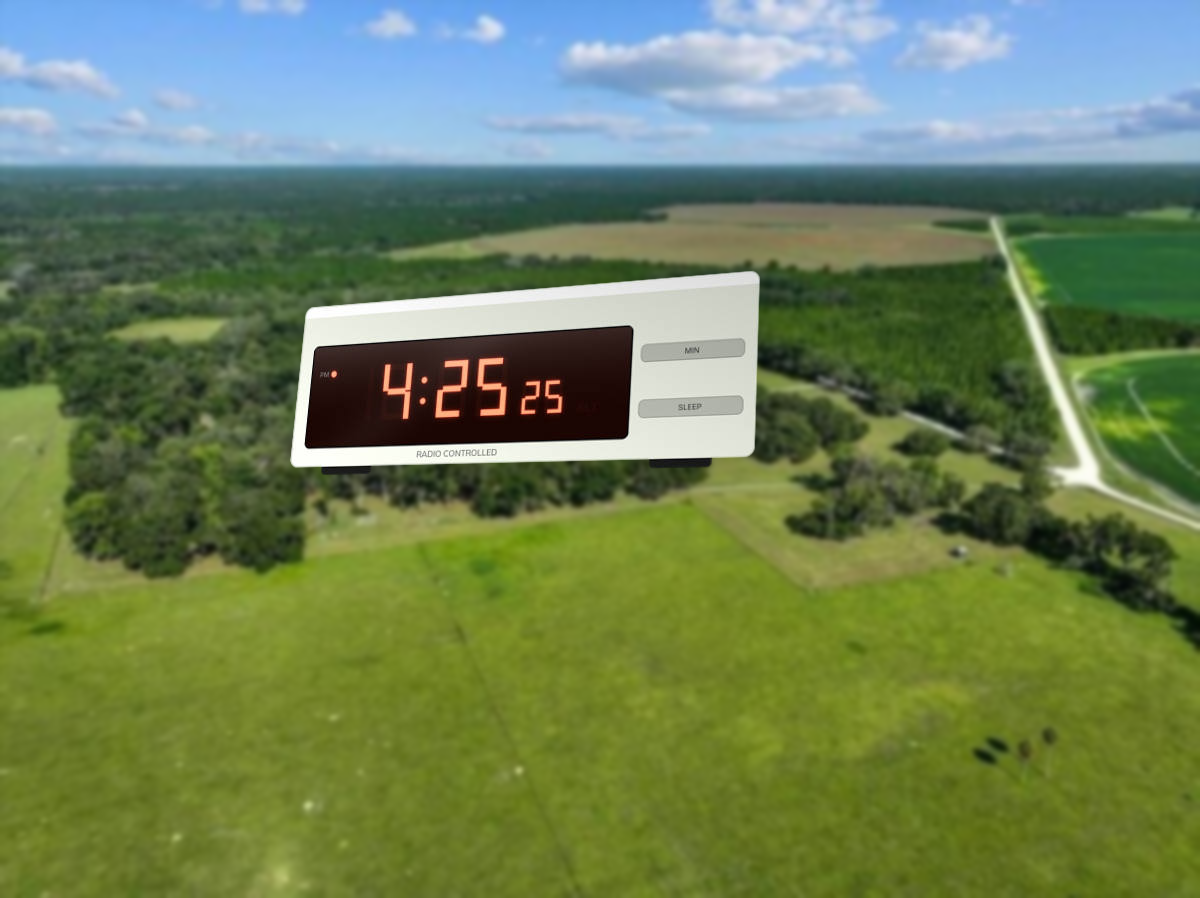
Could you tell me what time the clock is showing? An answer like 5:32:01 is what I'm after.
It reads 4:25:25
